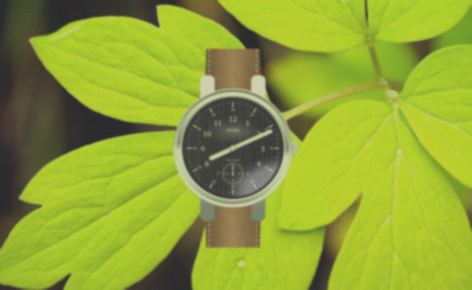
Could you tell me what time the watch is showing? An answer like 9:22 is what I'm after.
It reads 8:11
